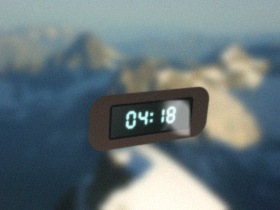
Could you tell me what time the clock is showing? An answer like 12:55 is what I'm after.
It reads 4:18
